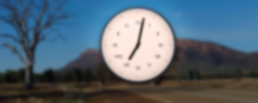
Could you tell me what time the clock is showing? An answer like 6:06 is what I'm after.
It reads 7:02
